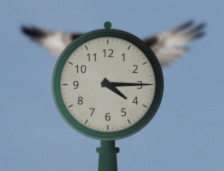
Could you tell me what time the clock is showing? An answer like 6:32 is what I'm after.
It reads 4:15
